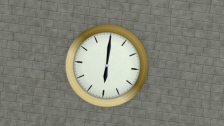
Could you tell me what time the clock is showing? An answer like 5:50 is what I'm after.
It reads 6:00
